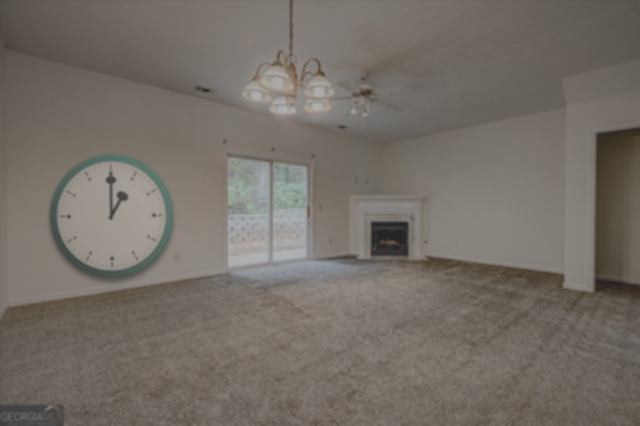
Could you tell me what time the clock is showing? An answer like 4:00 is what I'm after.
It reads 1:00
